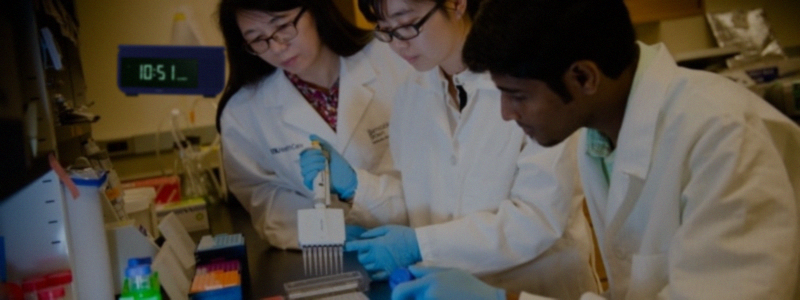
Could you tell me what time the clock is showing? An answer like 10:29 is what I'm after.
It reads 10:51
